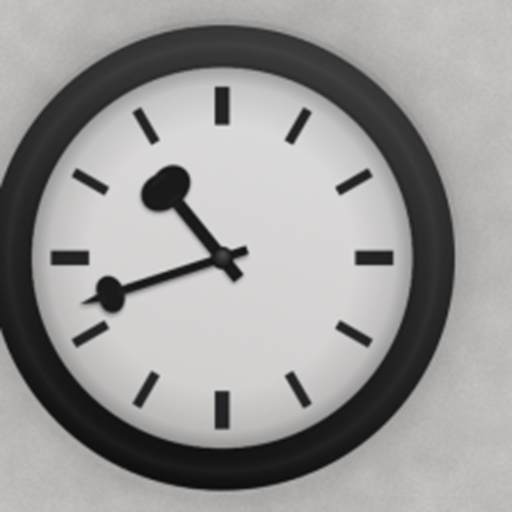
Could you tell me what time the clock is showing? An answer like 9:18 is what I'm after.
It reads 10:42
